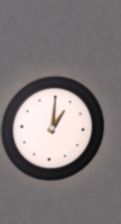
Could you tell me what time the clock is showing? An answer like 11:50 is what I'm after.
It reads 1:00
